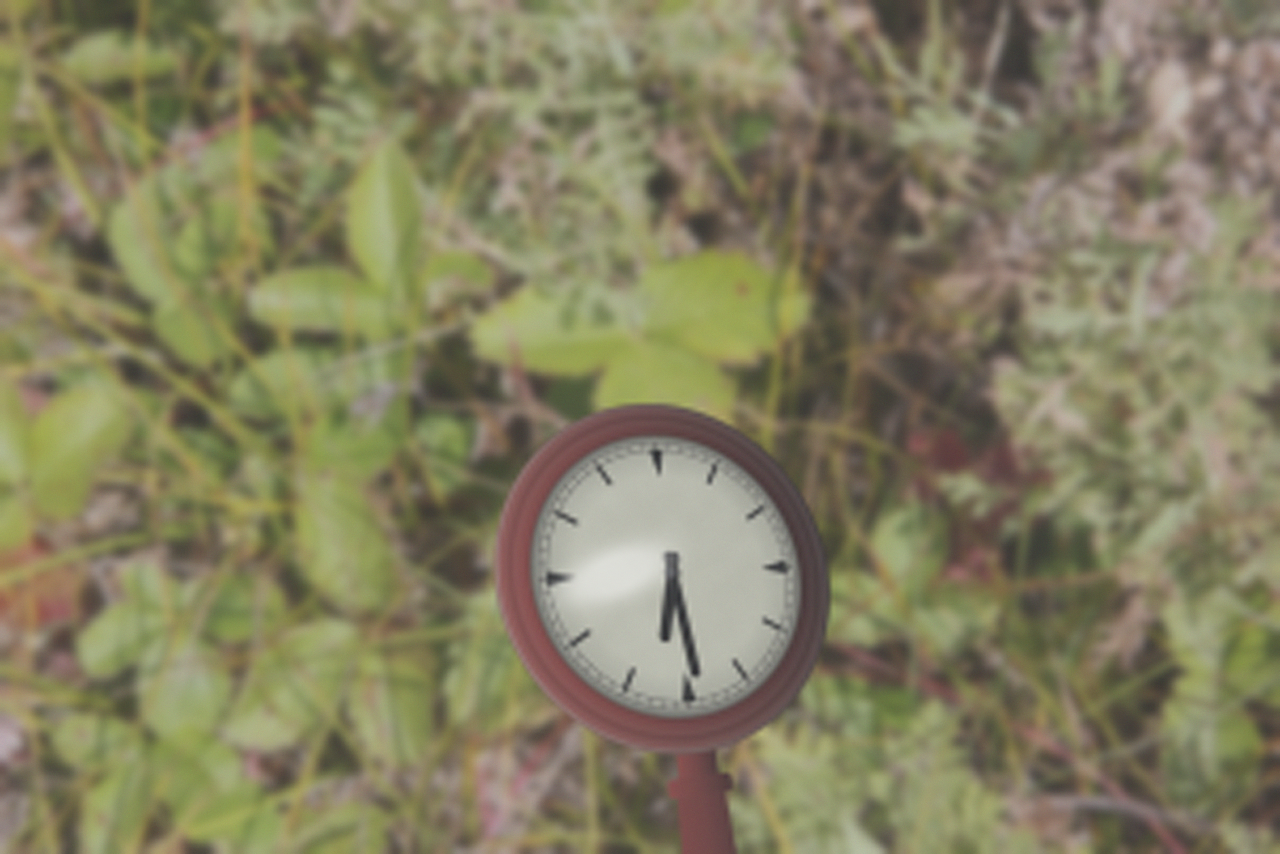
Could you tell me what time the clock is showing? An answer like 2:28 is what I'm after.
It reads 6:29
